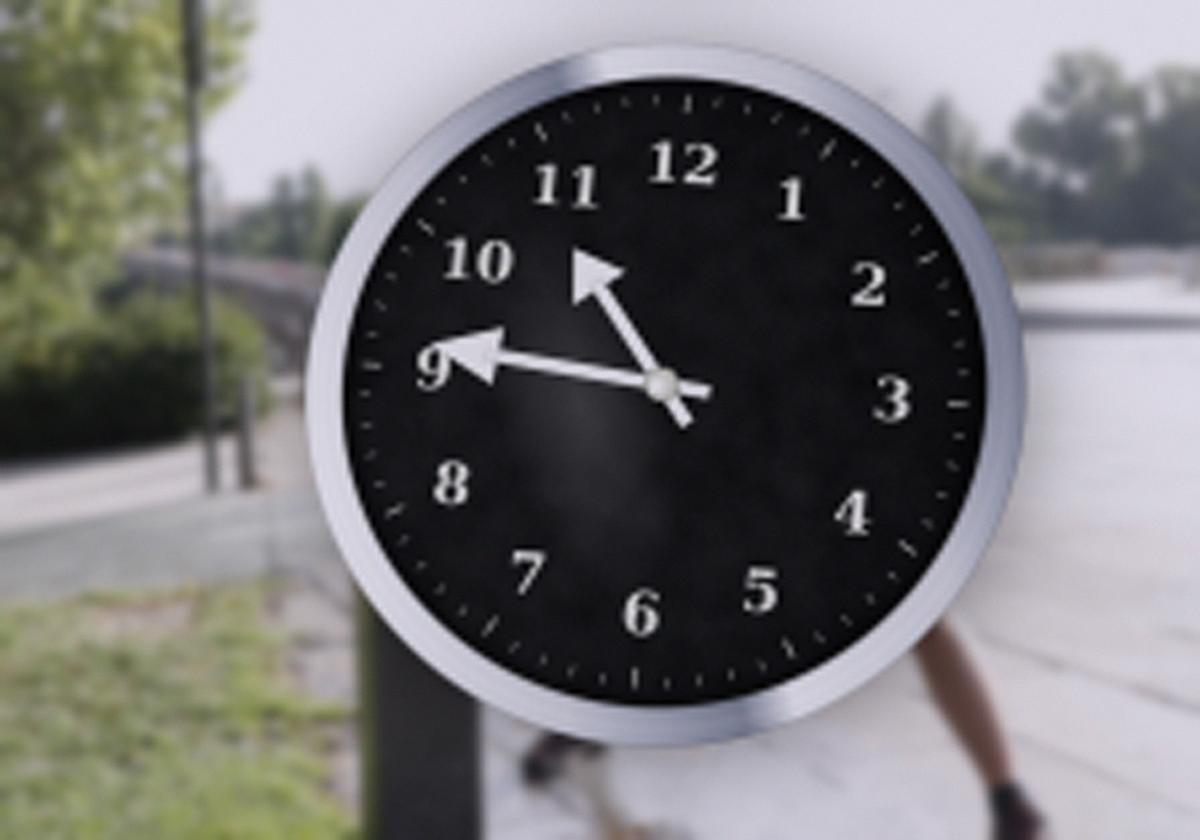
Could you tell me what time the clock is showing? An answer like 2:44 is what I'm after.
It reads 10:46
